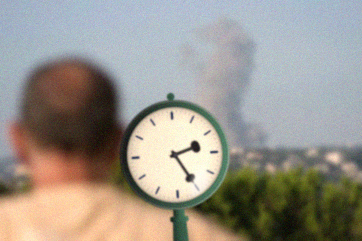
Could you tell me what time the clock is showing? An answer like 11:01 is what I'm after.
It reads 2:25
